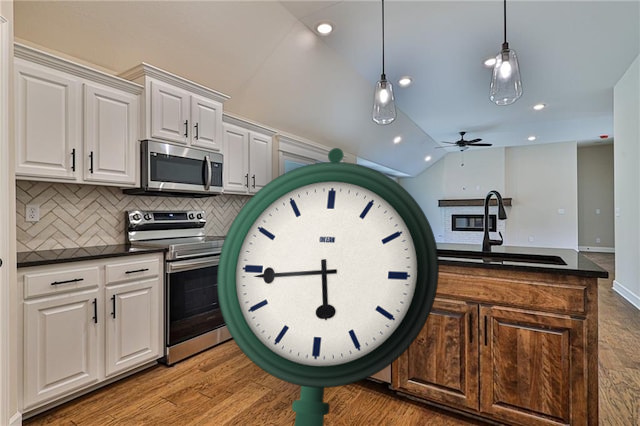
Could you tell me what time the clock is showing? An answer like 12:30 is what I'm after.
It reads 5:44
